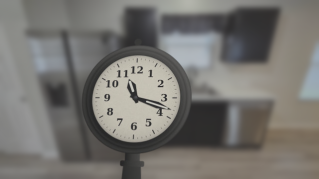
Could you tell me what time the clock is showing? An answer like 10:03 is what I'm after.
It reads 11:18
